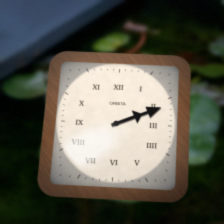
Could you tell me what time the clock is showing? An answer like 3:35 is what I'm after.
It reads 2:11
